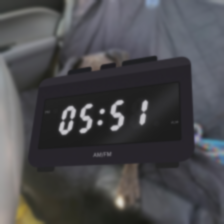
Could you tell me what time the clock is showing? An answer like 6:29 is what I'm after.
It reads 5:51
